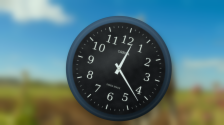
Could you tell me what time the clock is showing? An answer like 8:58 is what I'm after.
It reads 12:22
